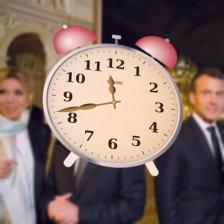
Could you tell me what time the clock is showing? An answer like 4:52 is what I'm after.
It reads 11:42
